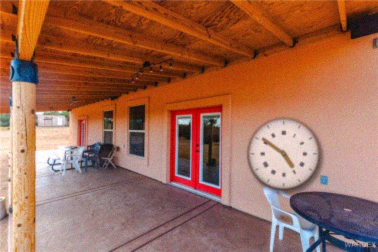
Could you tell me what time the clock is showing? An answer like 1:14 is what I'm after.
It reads 4:51
